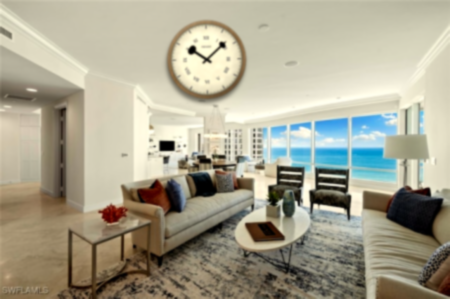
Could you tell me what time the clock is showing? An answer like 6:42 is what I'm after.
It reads 10:08
